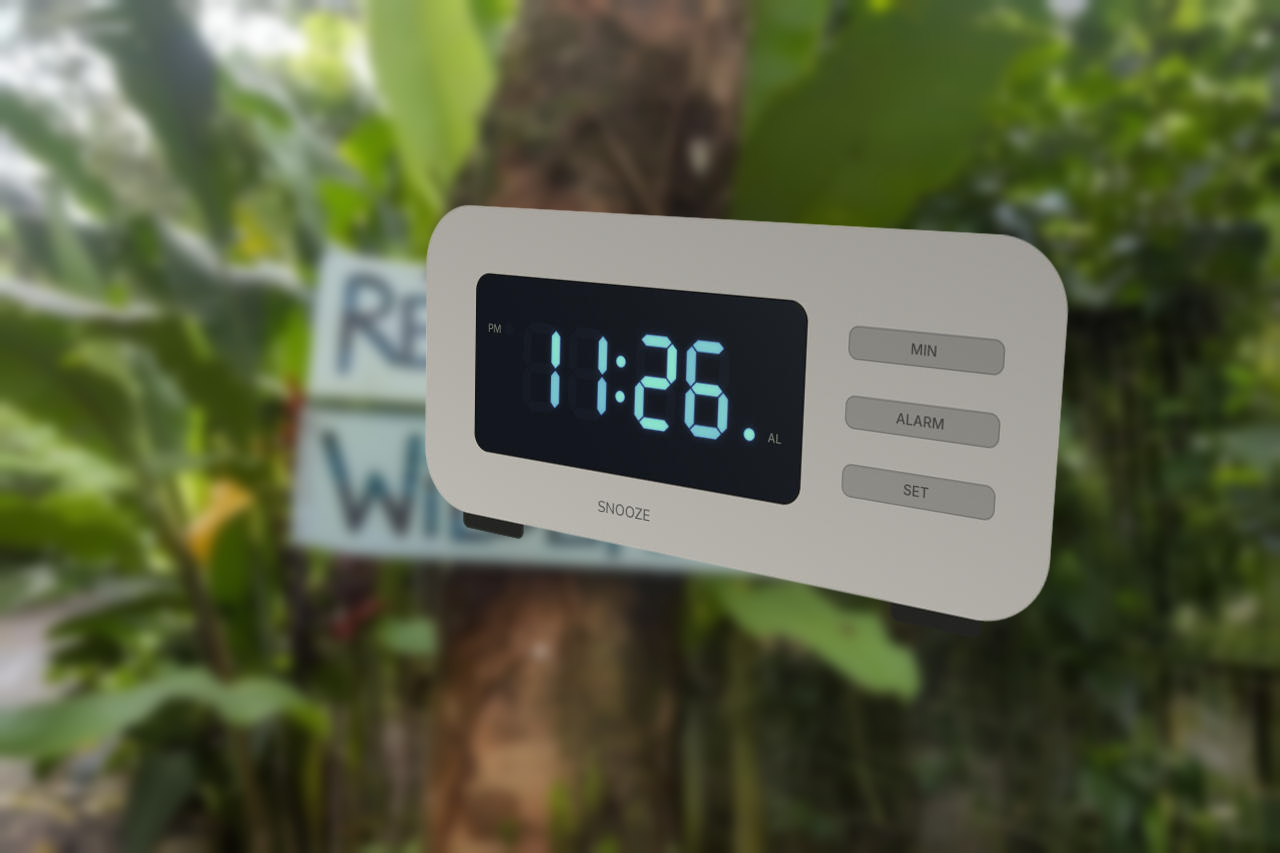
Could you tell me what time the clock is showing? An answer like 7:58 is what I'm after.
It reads 11:26
